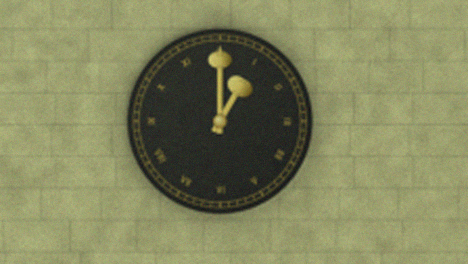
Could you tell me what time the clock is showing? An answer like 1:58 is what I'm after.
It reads 1:00
